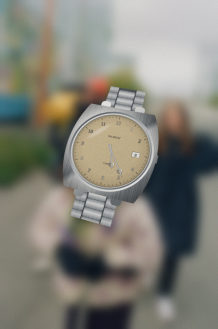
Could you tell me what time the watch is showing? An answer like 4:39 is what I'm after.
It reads 5:24
